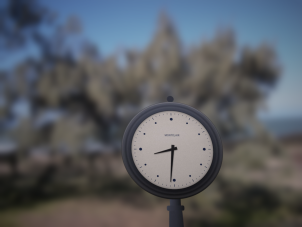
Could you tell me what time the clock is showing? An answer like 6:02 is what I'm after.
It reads 8:31
